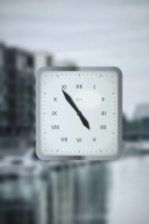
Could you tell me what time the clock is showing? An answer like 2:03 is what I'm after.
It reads 4:54
